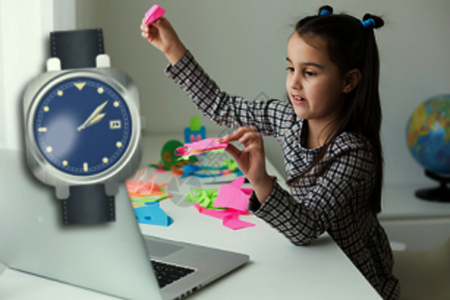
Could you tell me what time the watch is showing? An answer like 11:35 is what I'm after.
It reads 2:08
